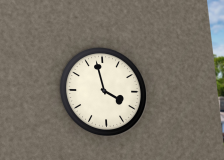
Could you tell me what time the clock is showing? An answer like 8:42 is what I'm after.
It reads 3:58
